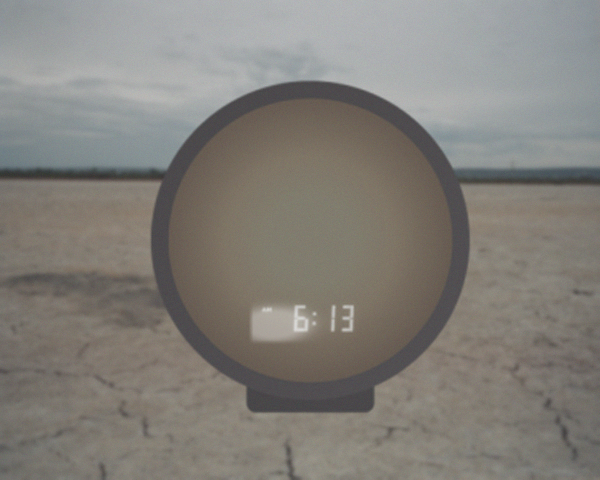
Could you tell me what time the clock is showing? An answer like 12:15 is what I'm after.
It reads 6:13
